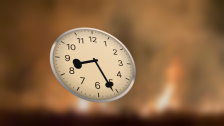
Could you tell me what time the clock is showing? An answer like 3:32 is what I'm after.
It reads 8:26
